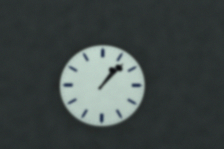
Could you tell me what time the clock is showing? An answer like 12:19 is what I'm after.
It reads 1:07
